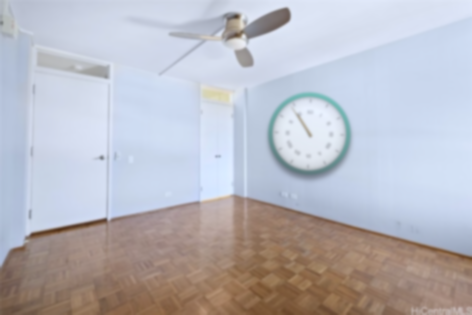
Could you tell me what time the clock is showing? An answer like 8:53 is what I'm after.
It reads 10:54
